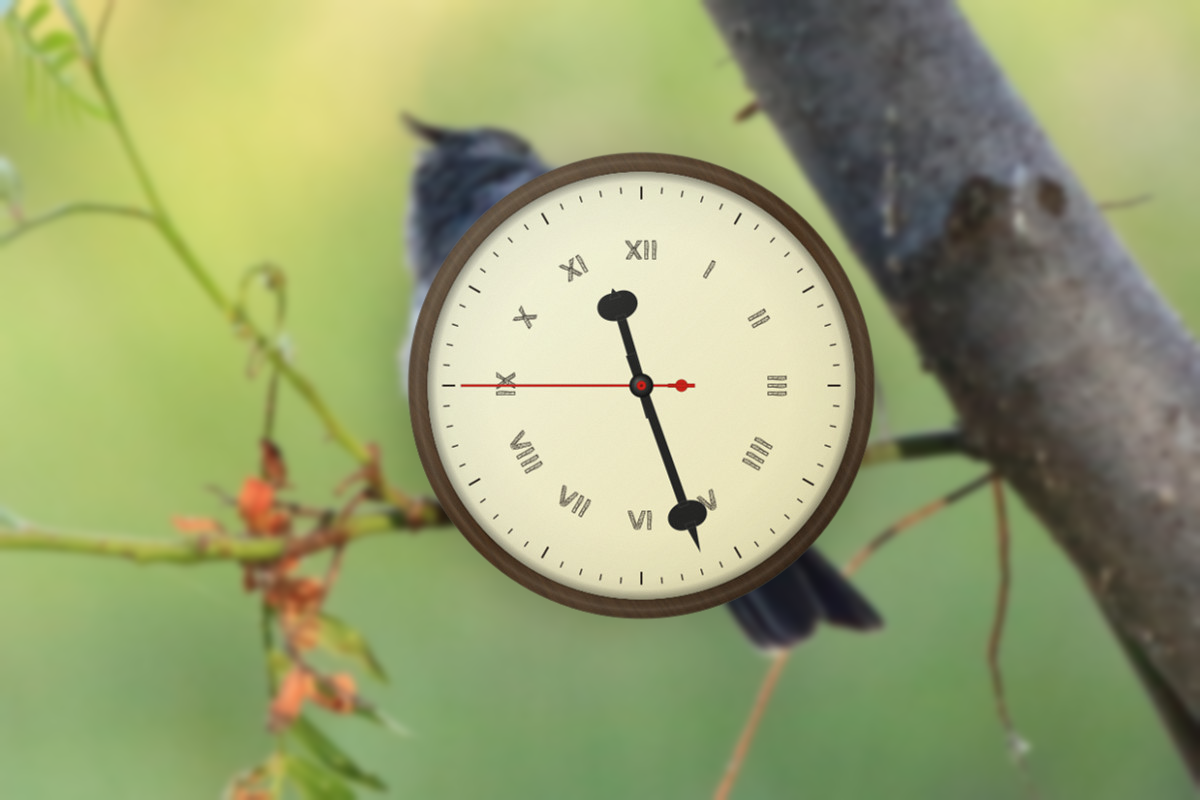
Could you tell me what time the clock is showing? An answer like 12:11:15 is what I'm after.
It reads 11:26:45
